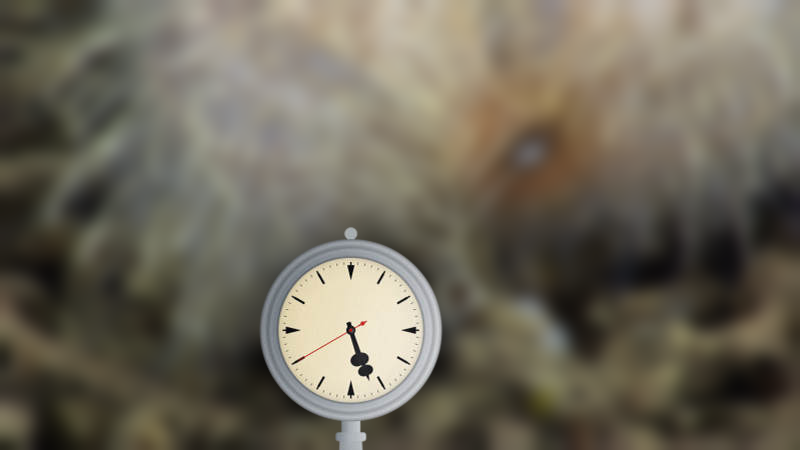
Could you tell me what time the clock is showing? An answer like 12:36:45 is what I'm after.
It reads 5:26:40
